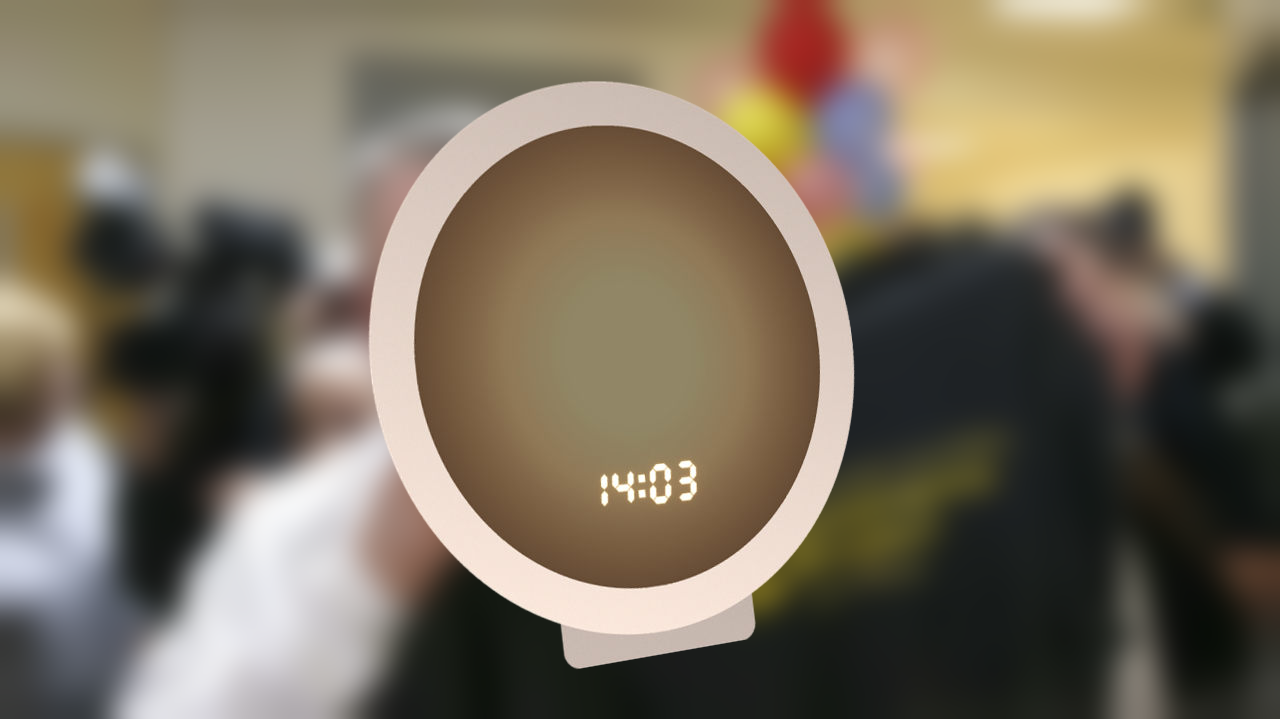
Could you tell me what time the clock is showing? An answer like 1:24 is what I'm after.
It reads 14:03
